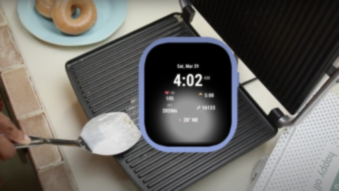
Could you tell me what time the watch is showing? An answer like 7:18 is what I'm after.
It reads 4:02
